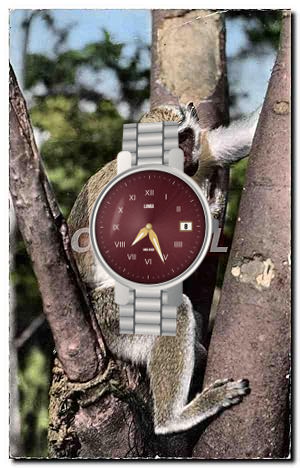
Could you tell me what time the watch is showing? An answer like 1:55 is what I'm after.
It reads 7:26
